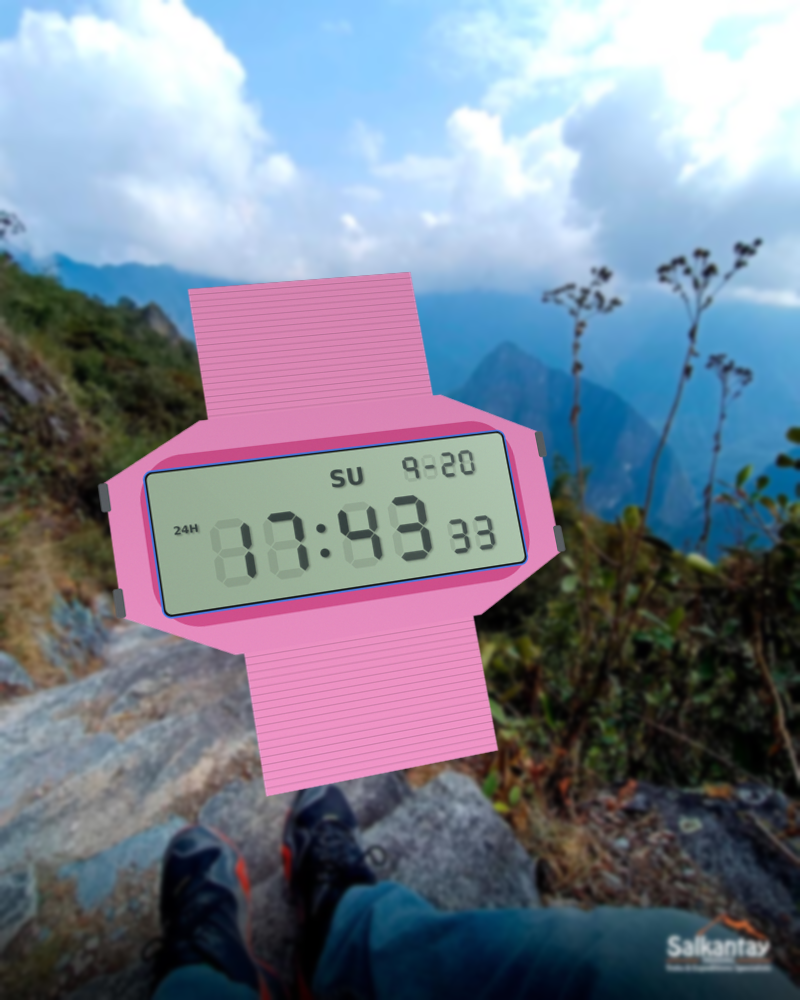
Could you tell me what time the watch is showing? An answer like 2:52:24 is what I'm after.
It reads 17:43:33
